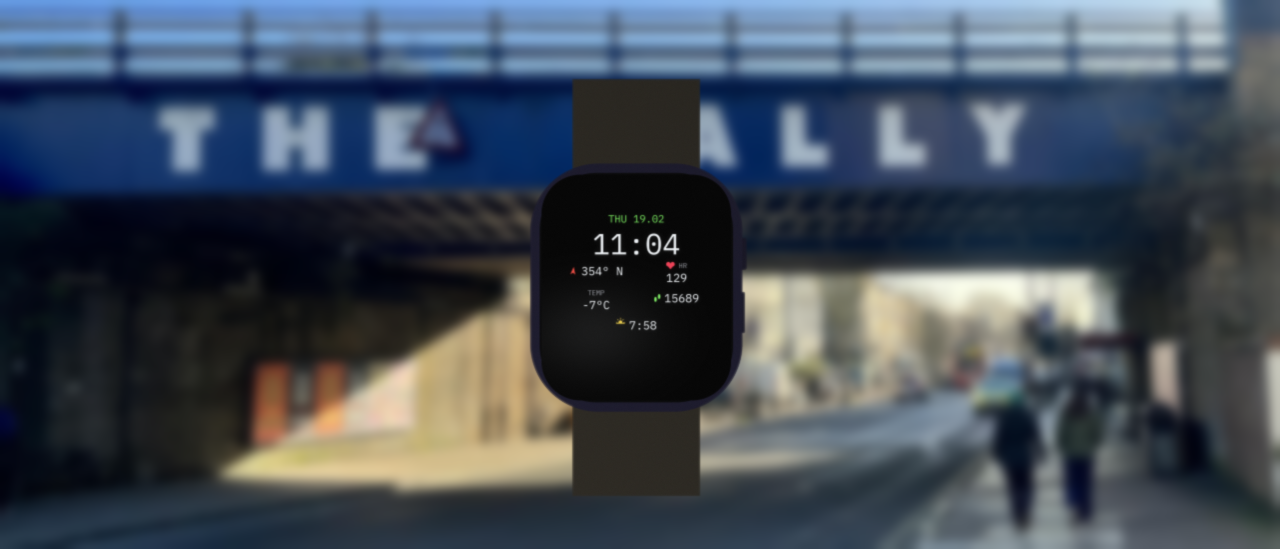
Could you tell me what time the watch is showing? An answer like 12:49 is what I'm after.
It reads 11:04
